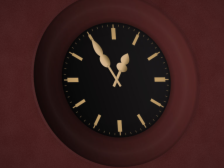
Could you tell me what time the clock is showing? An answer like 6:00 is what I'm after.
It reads 12:55
